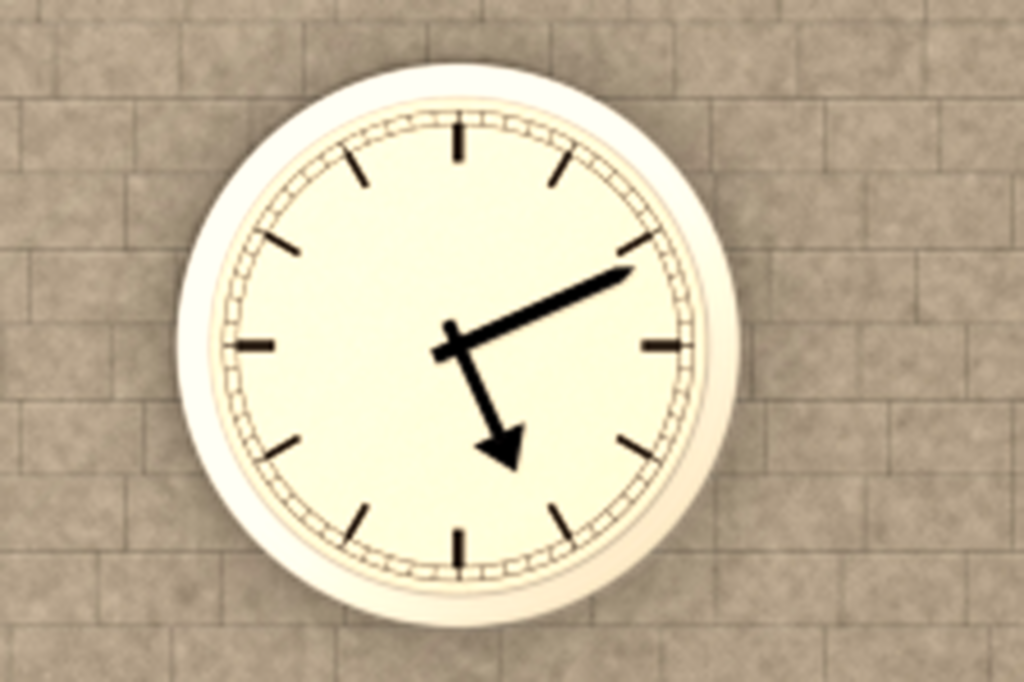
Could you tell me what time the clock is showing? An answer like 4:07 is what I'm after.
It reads 5:11
